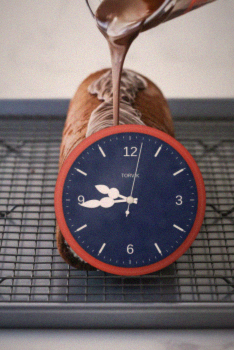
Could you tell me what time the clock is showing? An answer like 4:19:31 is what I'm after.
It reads 9:44:02
